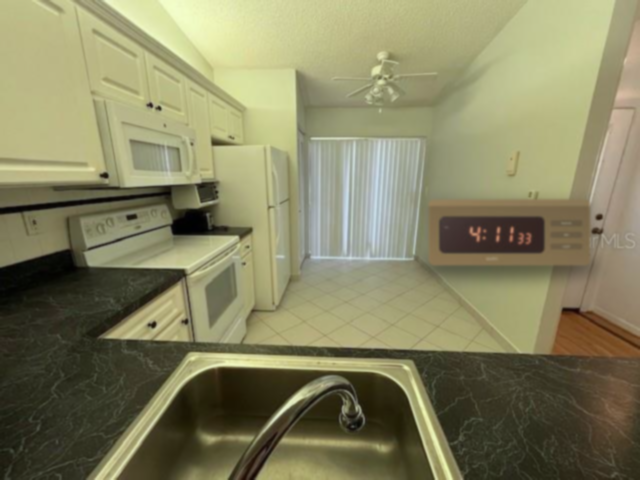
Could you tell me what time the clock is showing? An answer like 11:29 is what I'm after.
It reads 4:11
